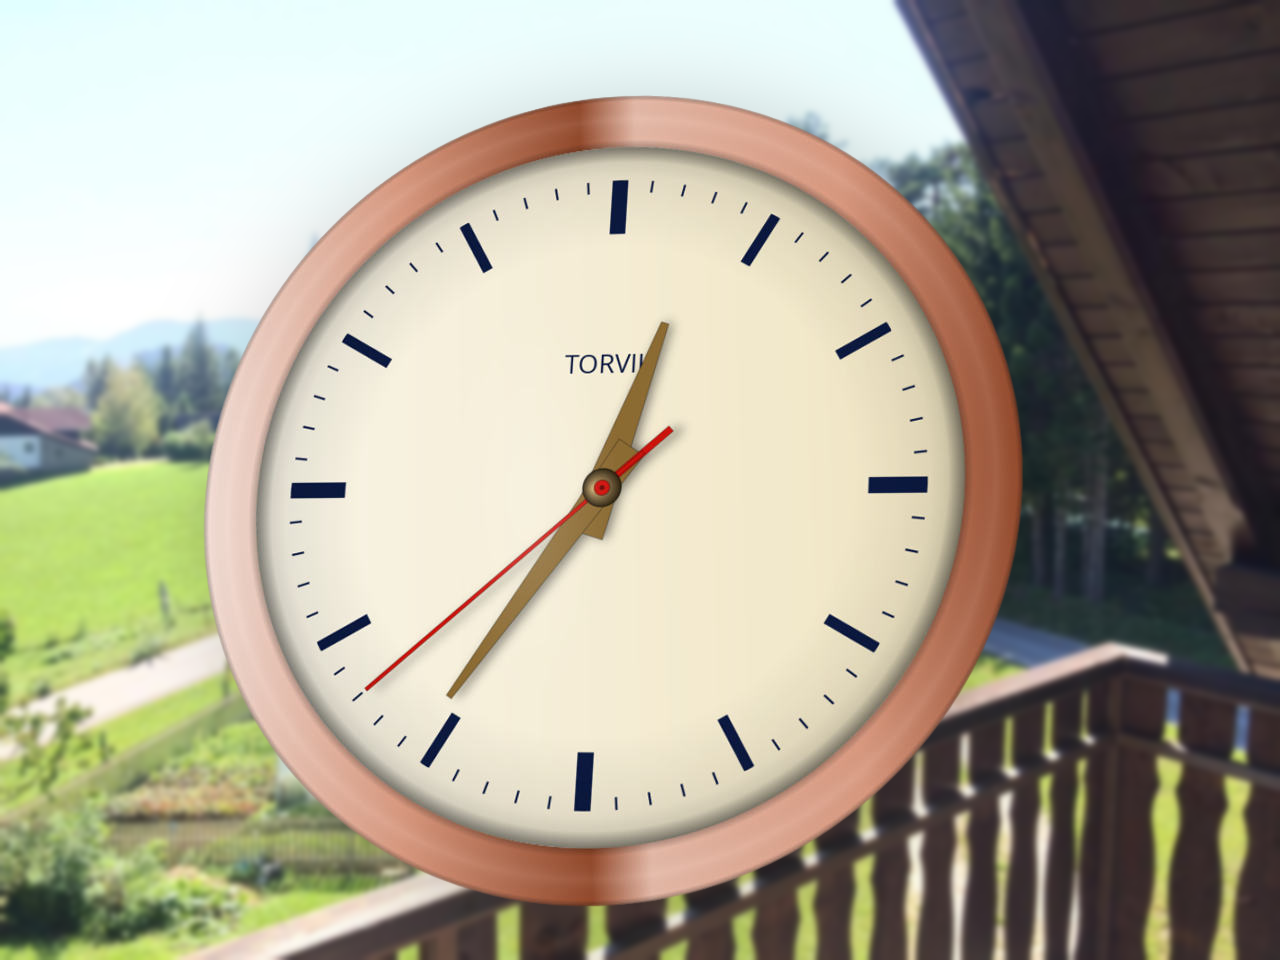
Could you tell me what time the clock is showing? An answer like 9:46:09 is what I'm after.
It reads 12:35:38
